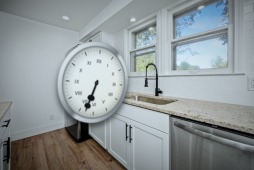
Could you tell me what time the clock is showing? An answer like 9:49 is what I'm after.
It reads 6:33
